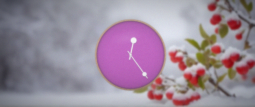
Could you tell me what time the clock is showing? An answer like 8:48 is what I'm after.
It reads 12:24
